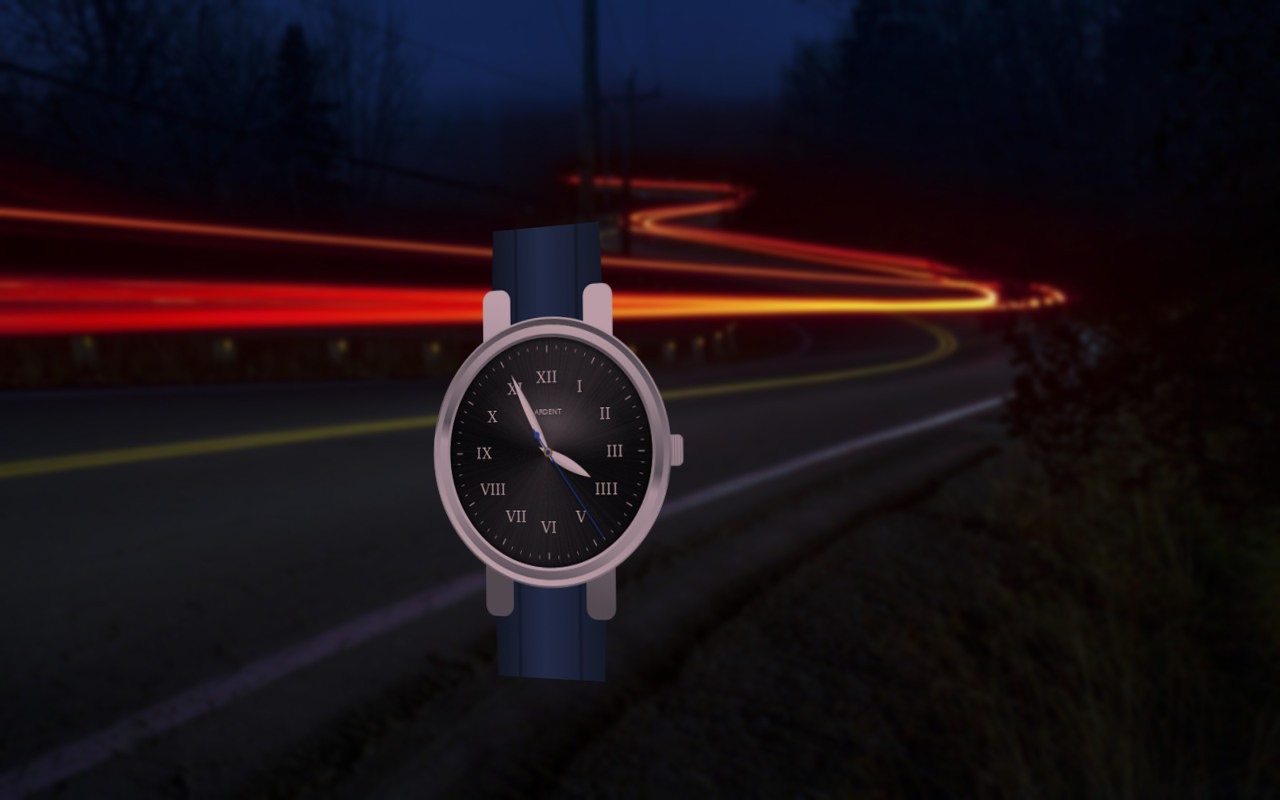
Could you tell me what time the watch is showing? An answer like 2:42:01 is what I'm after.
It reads 3:55:24
